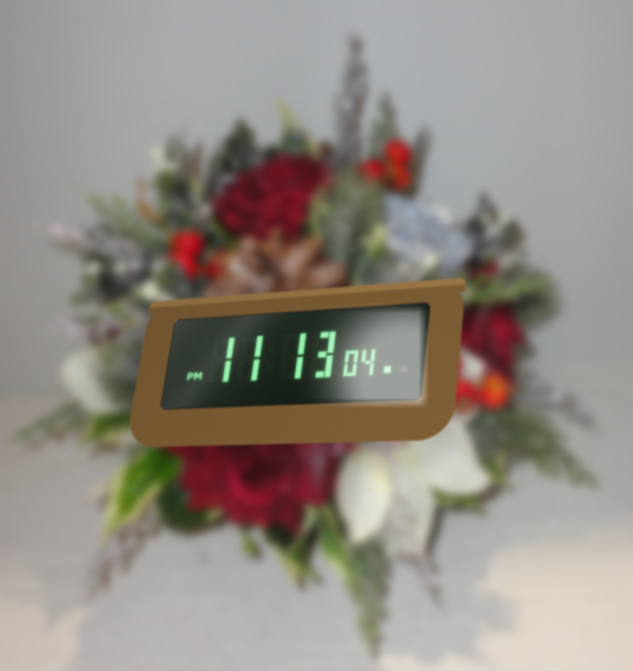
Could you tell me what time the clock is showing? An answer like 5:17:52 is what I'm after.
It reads 11:13:04
